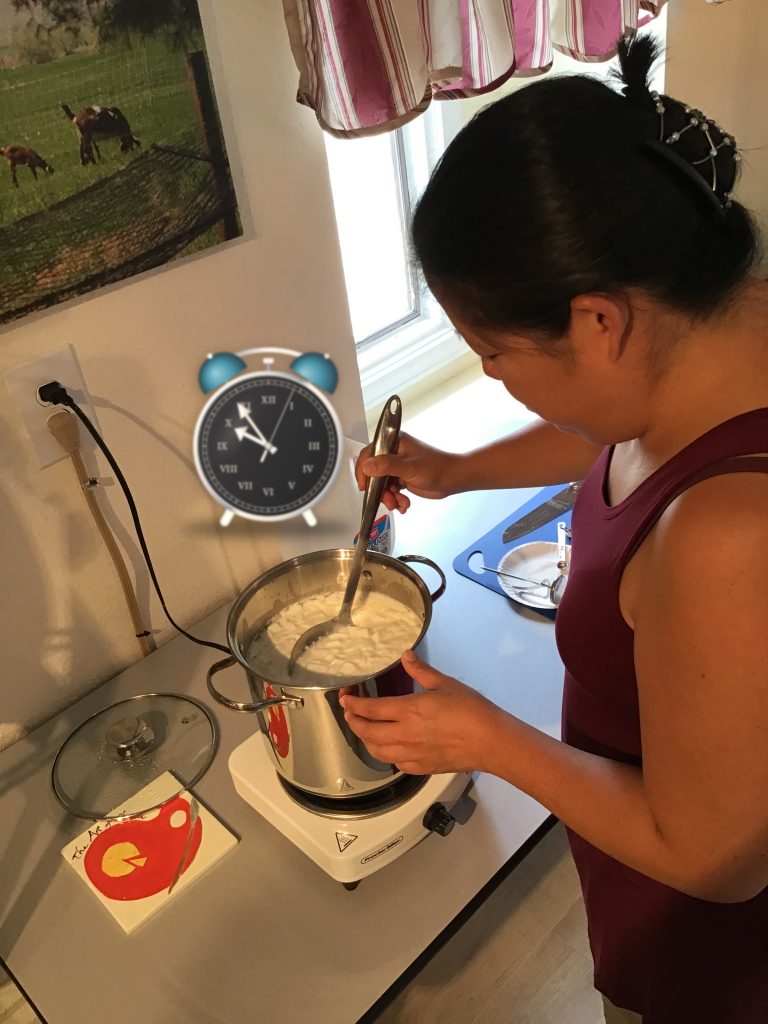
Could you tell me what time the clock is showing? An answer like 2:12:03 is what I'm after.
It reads 9:54:04
